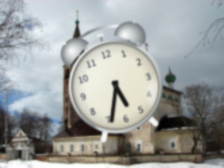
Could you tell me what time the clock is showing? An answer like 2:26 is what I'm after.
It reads 5:34
